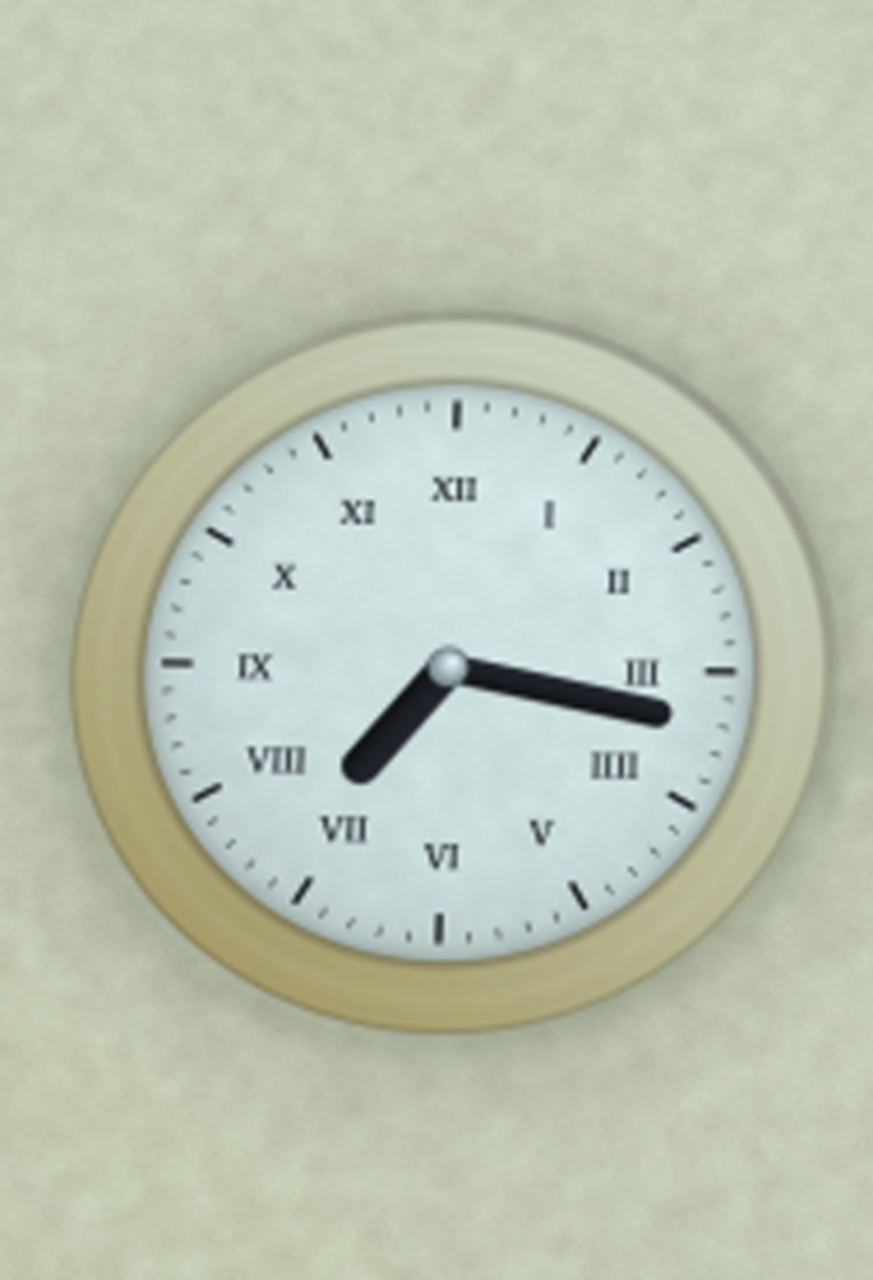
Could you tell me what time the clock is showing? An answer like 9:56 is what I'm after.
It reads 7:17
